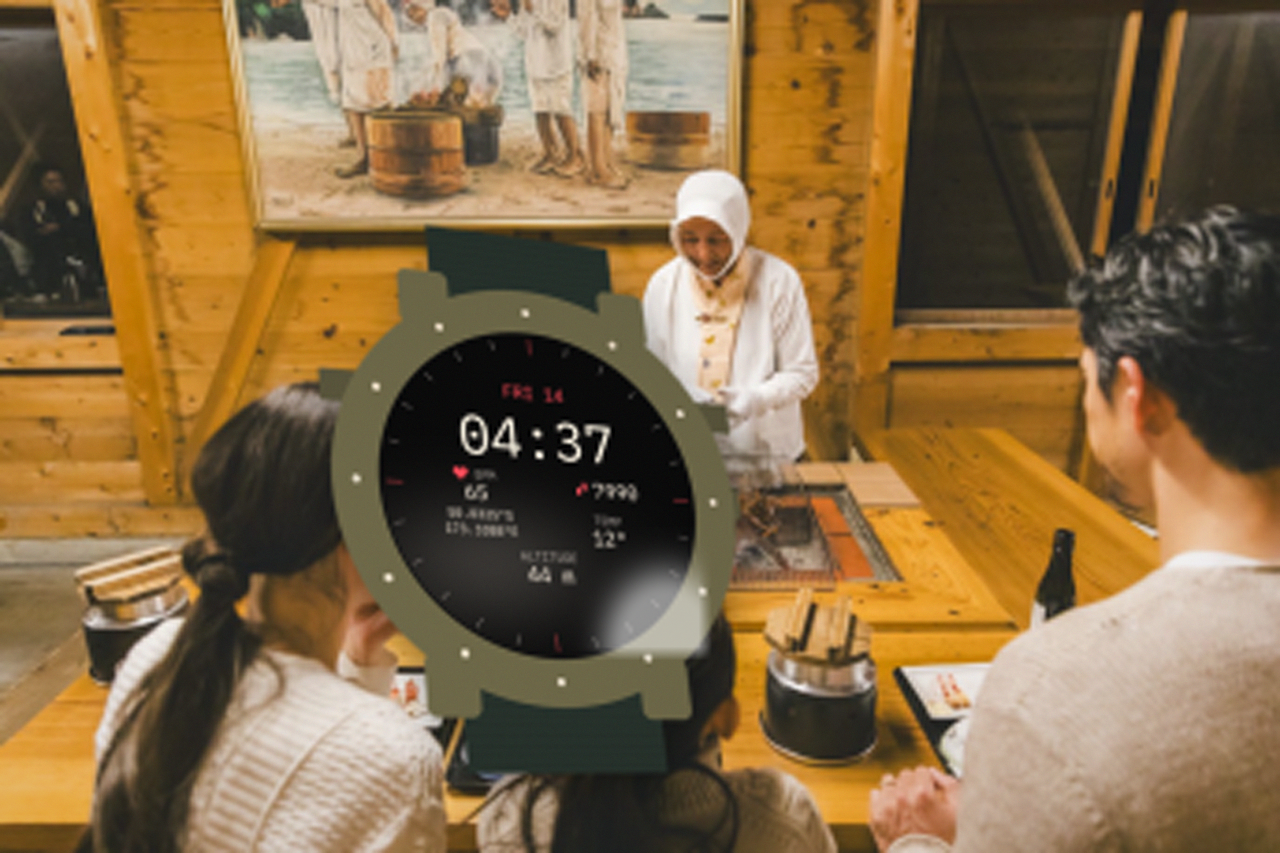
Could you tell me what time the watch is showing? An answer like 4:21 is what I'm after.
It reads 4:37
